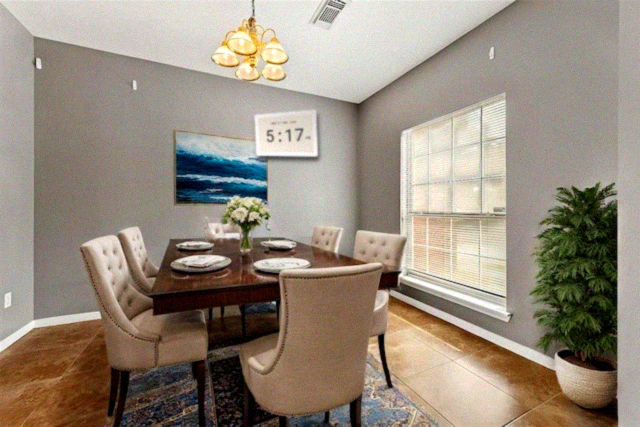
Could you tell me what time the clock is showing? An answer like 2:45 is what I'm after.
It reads 5:17
